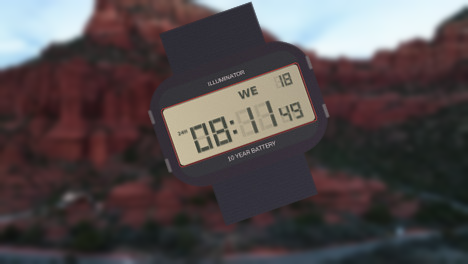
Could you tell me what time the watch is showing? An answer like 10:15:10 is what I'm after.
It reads 8:11:49
